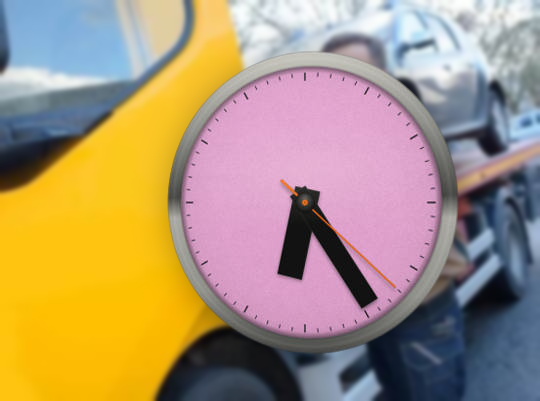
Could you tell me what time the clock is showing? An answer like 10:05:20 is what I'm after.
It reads 6:24:22
